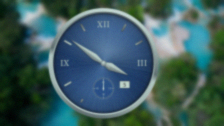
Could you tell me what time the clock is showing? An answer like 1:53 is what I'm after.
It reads 3:51
